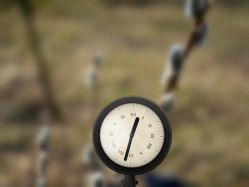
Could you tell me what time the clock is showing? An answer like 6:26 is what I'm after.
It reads 12:32
